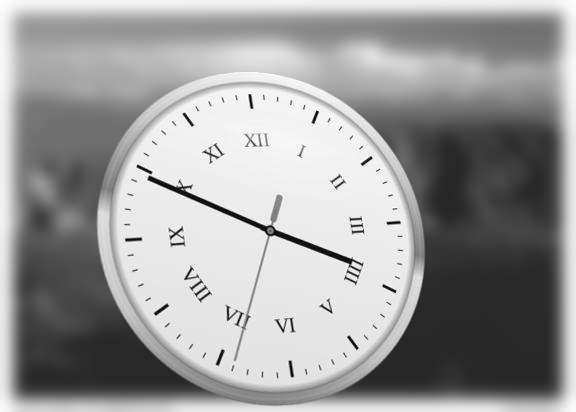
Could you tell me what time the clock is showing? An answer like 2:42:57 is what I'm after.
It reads 3:49:34
